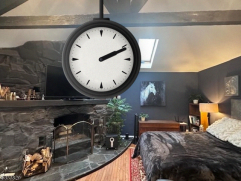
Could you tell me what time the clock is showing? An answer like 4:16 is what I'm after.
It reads 2:11
